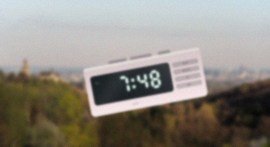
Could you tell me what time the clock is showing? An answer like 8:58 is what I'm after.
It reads 7:48
